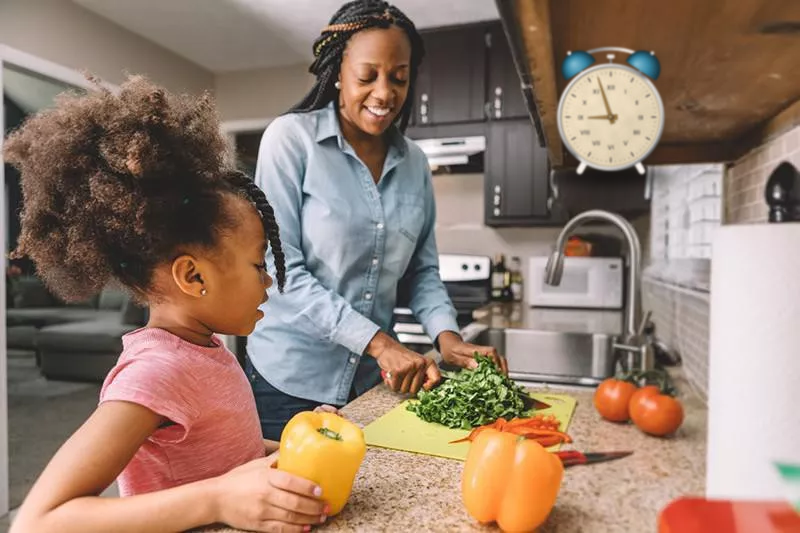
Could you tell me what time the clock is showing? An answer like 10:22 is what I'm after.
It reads 8:57
